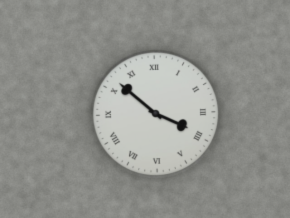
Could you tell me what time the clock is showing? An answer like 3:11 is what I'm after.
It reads 3:52
